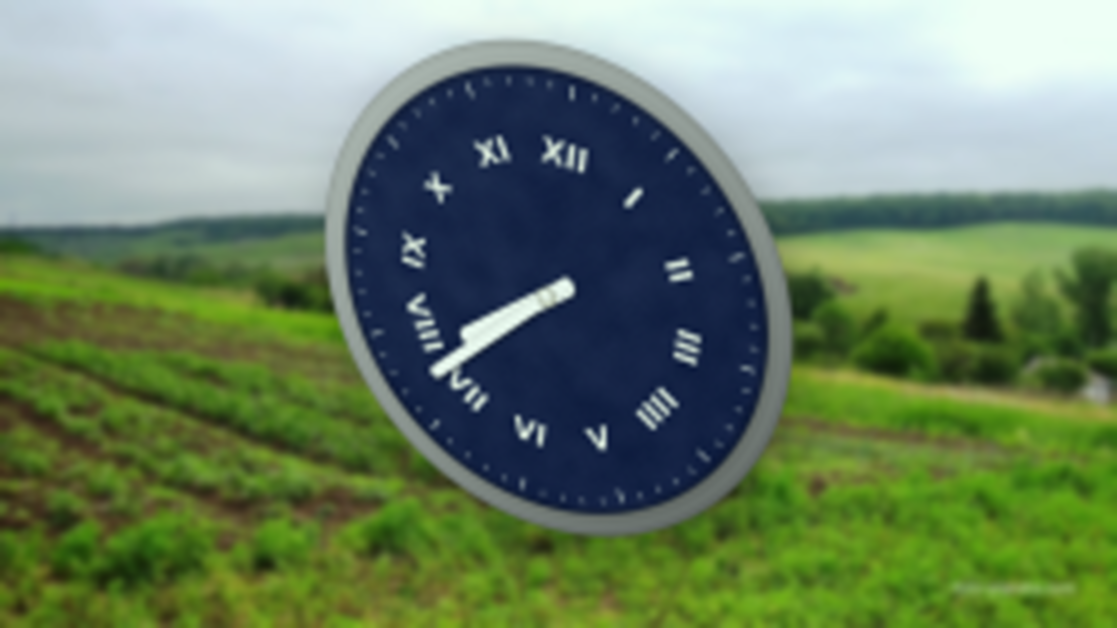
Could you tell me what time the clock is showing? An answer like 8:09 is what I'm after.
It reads 7:37
